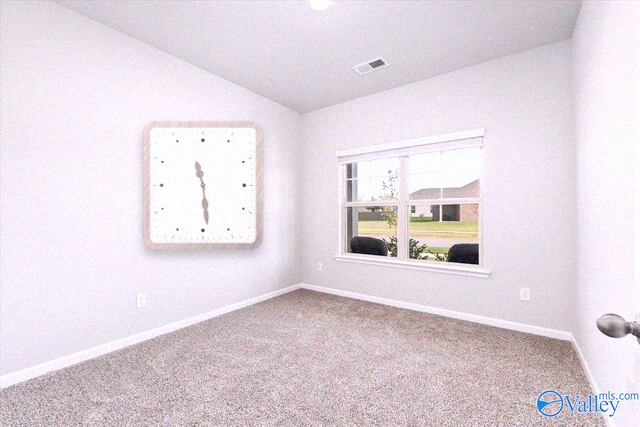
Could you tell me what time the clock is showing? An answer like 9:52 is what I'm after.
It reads 11:29
